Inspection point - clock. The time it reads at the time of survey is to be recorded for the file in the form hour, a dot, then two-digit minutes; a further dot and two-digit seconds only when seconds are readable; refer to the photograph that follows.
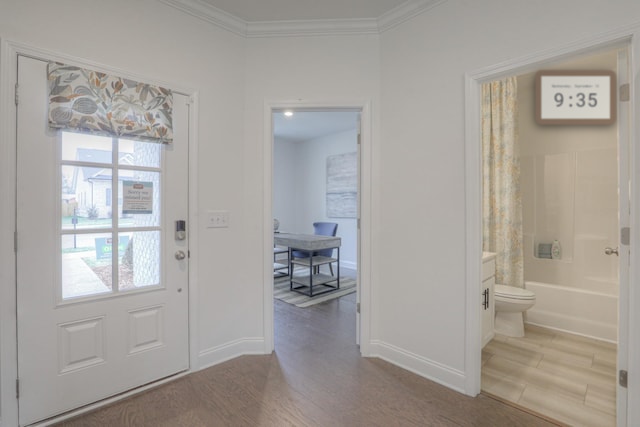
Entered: 9.35
